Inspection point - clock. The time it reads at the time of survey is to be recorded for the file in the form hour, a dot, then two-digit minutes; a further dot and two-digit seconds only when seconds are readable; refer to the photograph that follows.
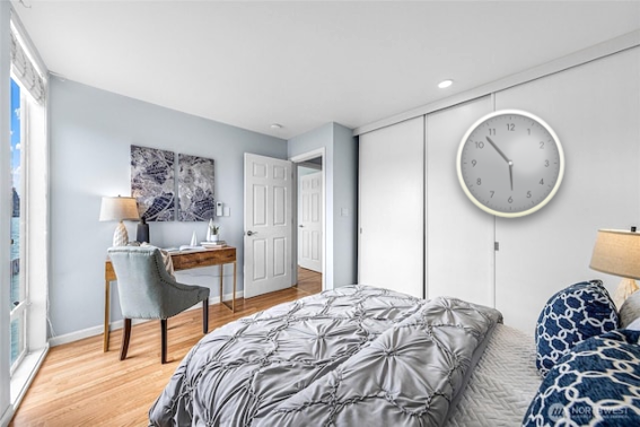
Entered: 5.53
